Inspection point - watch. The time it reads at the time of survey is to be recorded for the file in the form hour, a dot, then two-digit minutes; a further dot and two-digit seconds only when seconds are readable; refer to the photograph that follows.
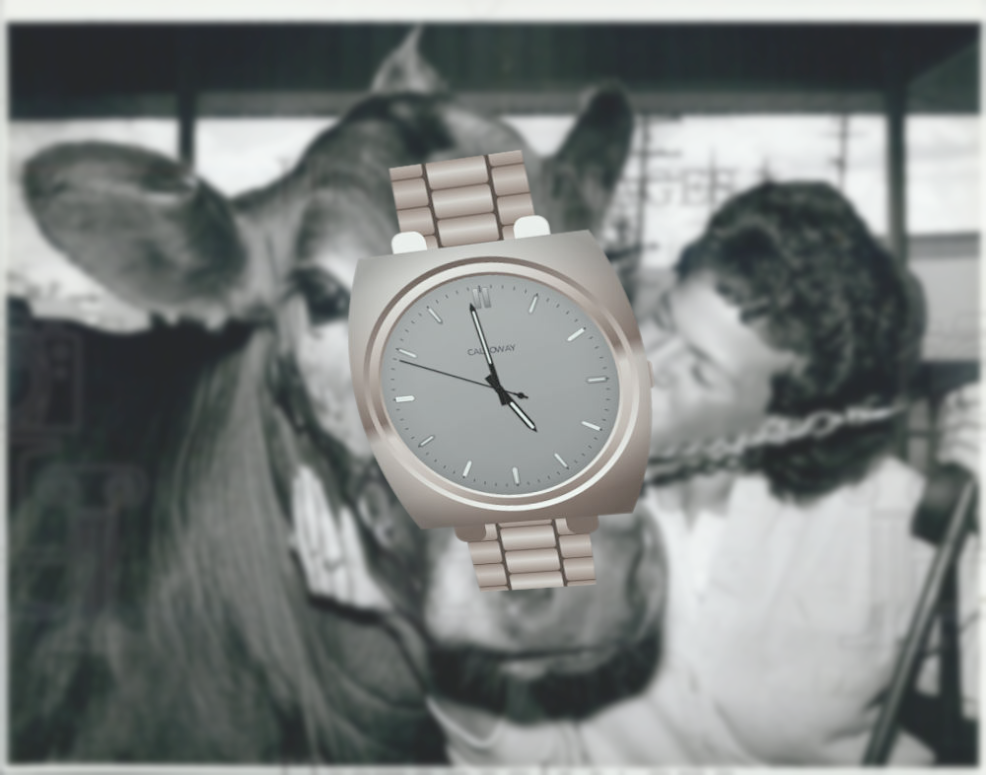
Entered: 4.58.49
